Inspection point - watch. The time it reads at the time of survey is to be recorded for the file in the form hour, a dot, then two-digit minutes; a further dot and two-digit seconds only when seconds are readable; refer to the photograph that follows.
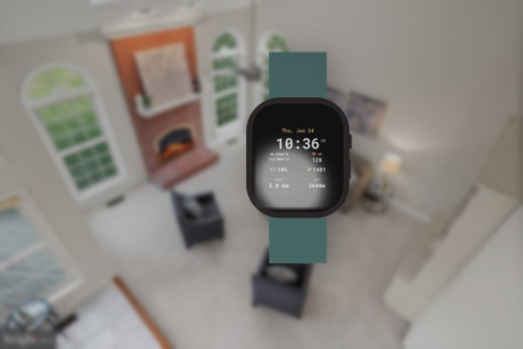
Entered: 10.36
